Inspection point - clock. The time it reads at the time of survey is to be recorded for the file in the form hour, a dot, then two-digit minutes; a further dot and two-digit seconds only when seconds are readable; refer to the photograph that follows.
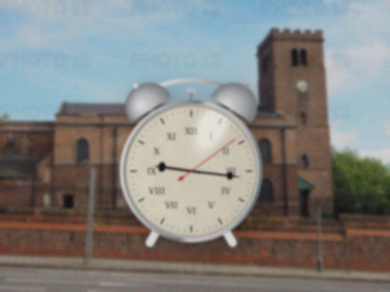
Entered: 9.16.09
